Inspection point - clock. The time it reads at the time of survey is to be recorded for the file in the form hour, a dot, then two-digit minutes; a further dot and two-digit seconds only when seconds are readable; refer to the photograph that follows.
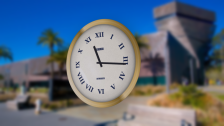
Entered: 11.16
